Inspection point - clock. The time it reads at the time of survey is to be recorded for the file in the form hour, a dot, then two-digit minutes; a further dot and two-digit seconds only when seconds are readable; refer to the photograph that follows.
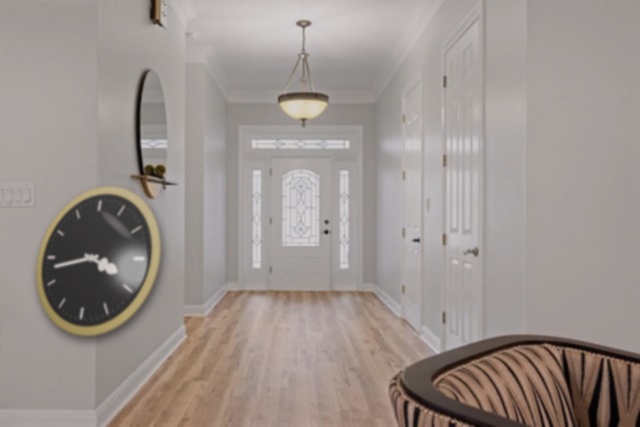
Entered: 3.43
